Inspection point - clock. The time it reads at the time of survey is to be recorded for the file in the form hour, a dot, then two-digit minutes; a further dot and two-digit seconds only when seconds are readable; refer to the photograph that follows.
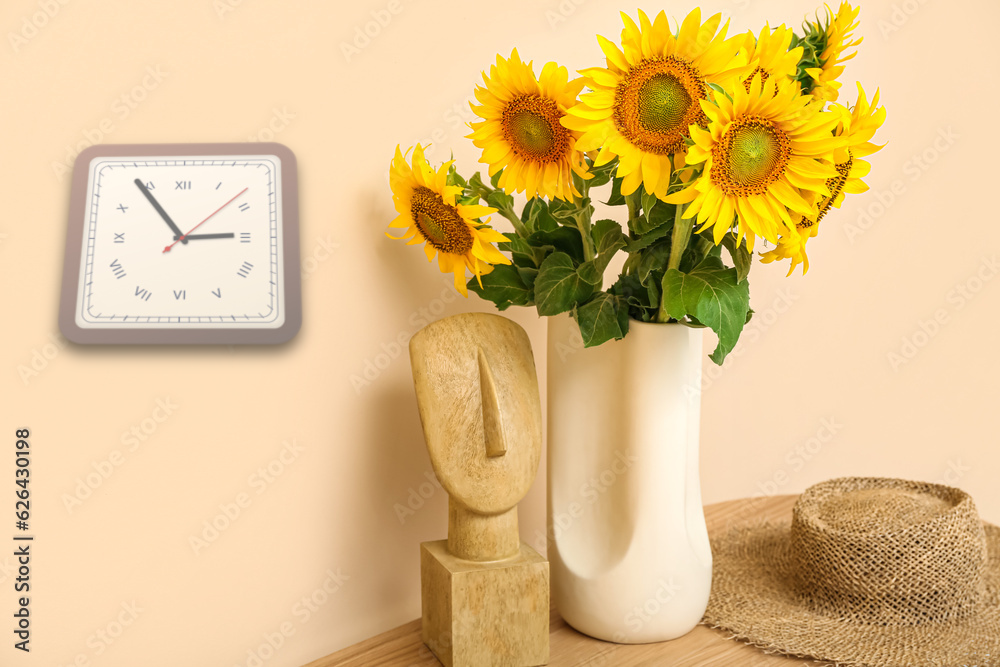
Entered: 2.54.08
